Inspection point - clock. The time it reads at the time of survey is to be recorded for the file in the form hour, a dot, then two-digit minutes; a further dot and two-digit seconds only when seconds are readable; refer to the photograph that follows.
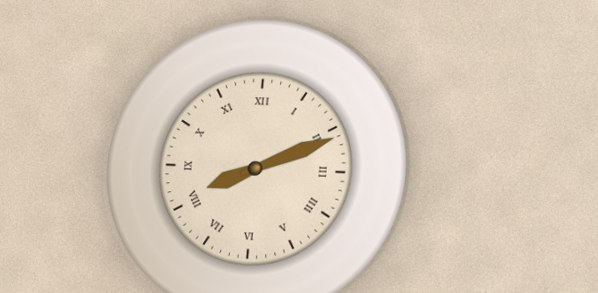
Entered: 8.11
